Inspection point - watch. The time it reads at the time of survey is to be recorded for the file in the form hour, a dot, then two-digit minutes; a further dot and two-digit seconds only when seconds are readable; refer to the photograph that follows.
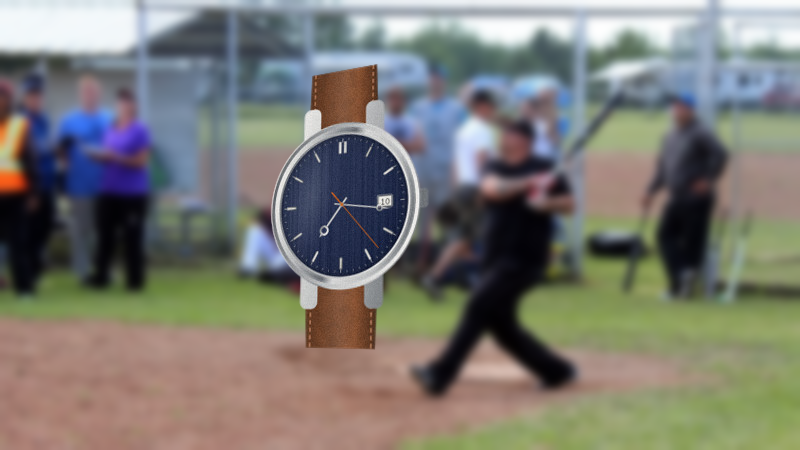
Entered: 7.16.23
